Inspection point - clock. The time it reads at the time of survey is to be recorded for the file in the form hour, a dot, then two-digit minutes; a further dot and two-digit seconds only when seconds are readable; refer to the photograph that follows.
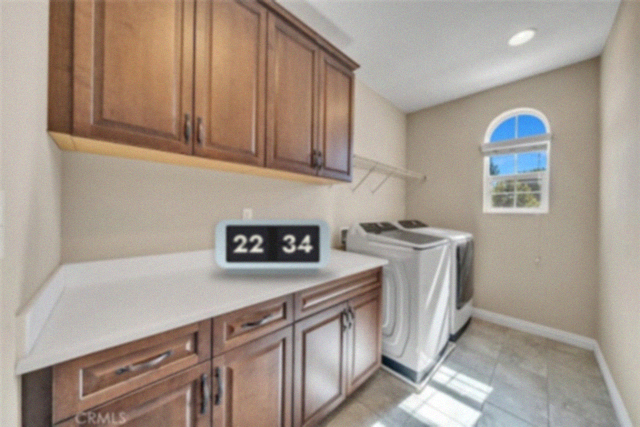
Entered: 22.34
